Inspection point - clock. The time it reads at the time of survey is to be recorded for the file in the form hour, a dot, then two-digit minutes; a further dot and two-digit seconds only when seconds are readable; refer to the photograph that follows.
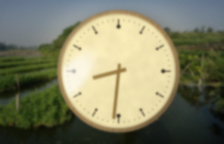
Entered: 8.31
